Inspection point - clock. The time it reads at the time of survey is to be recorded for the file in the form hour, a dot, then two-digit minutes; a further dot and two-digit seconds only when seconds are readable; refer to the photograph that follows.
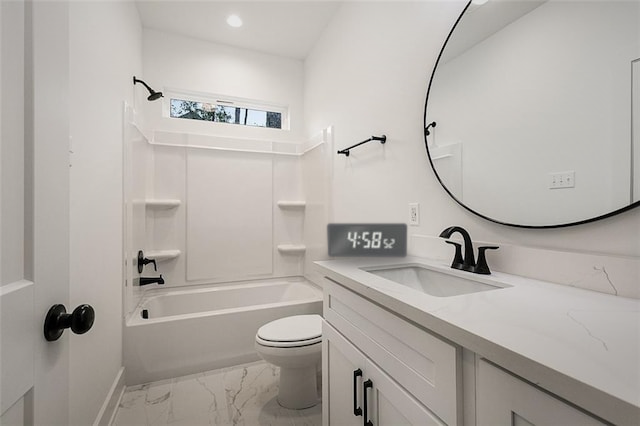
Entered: 4.58
